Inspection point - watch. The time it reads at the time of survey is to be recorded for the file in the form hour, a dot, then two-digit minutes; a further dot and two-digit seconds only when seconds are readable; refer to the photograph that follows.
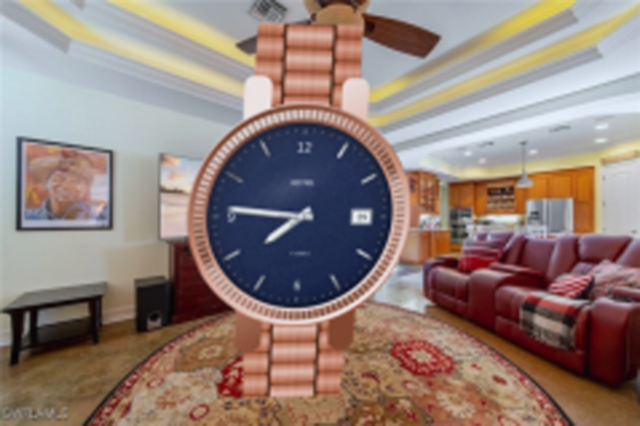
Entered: 7.46
